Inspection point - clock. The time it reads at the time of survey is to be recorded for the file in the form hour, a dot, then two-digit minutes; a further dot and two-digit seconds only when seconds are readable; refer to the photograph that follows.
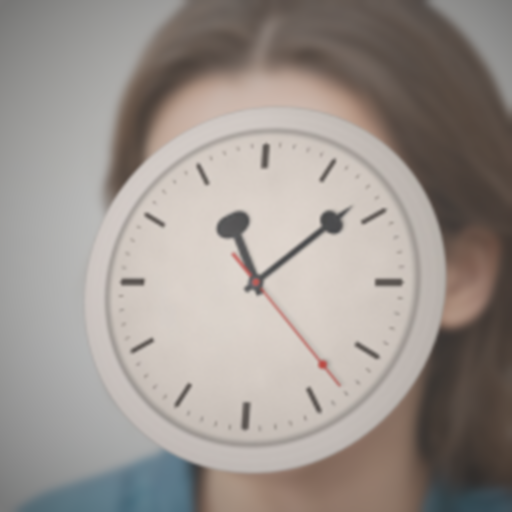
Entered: 11.08.23
